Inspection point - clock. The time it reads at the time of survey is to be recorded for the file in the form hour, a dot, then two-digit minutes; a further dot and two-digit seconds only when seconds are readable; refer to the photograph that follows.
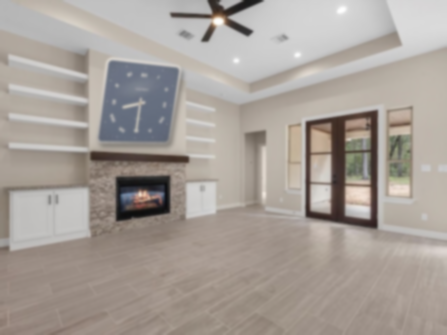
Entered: 8.30
